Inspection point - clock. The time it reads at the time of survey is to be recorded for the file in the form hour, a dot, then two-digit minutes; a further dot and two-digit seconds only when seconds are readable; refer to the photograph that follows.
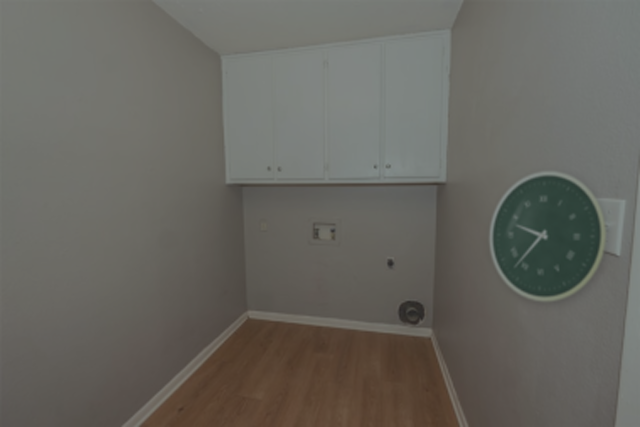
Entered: 9.37
